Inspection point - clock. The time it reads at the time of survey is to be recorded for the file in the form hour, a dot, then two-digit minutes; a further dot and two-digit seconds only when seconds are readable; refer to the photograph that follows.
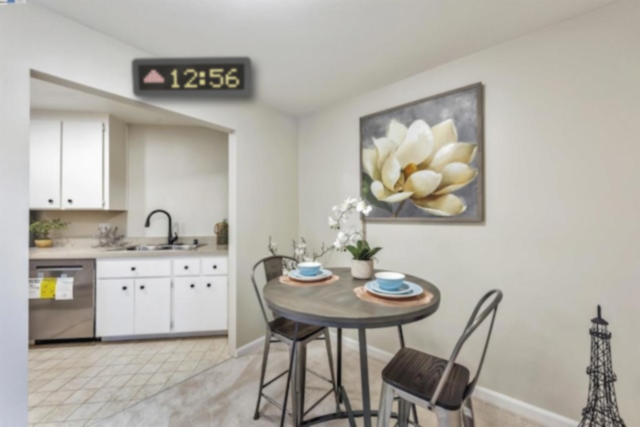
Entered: 12.56
